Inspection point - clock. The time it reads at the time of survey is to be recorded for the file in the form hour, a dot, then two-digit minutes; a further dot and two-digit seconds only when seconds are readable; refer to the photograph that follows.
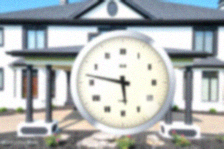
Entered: 5.47
